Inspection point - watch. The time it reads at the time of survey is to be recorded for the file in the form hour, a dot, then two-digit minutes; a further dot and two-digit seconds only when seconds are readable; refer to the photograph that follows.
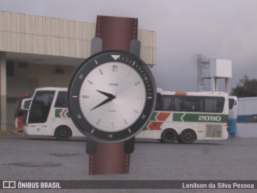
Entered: 9.40
